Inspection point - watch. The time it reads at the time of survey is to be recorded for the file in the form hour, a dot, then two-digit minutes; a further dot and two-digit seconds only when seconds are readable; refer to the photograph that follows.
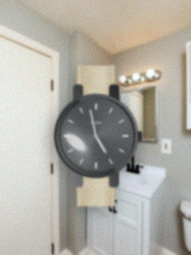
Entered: 4.58
